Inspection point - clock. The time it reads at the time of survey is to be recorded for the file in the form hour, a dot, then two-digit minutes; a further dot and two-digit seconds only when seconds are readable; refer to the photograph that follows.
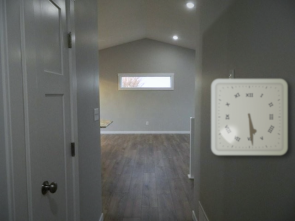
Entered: 5.29
